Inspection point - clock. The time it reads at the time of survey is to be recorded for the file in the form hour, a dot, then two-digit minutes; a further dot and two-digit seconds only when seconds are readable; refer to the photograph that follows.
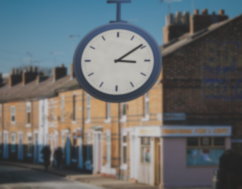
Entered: 3.09
